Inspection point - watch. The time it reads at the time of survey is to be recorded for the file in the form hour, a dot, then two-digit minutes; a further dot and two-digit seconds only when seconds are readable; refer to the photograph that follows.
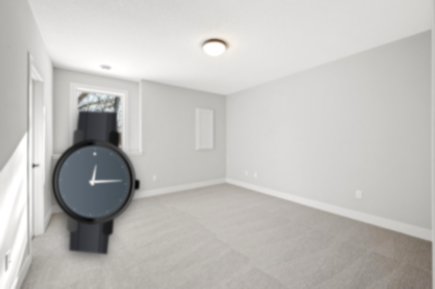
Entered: 12.14
